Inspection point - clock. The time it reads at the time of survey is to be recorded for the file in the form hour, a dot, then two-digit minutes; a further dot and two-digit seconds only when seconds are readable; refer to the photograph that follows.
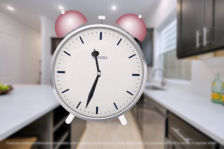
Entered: 11.33
